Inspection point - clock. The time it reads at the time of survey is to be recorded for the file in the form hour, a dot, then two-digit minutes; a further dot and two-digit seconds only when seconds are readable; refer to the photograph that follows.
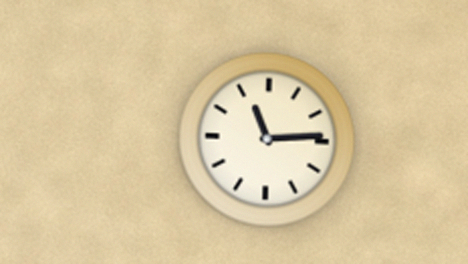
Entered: 11.14
